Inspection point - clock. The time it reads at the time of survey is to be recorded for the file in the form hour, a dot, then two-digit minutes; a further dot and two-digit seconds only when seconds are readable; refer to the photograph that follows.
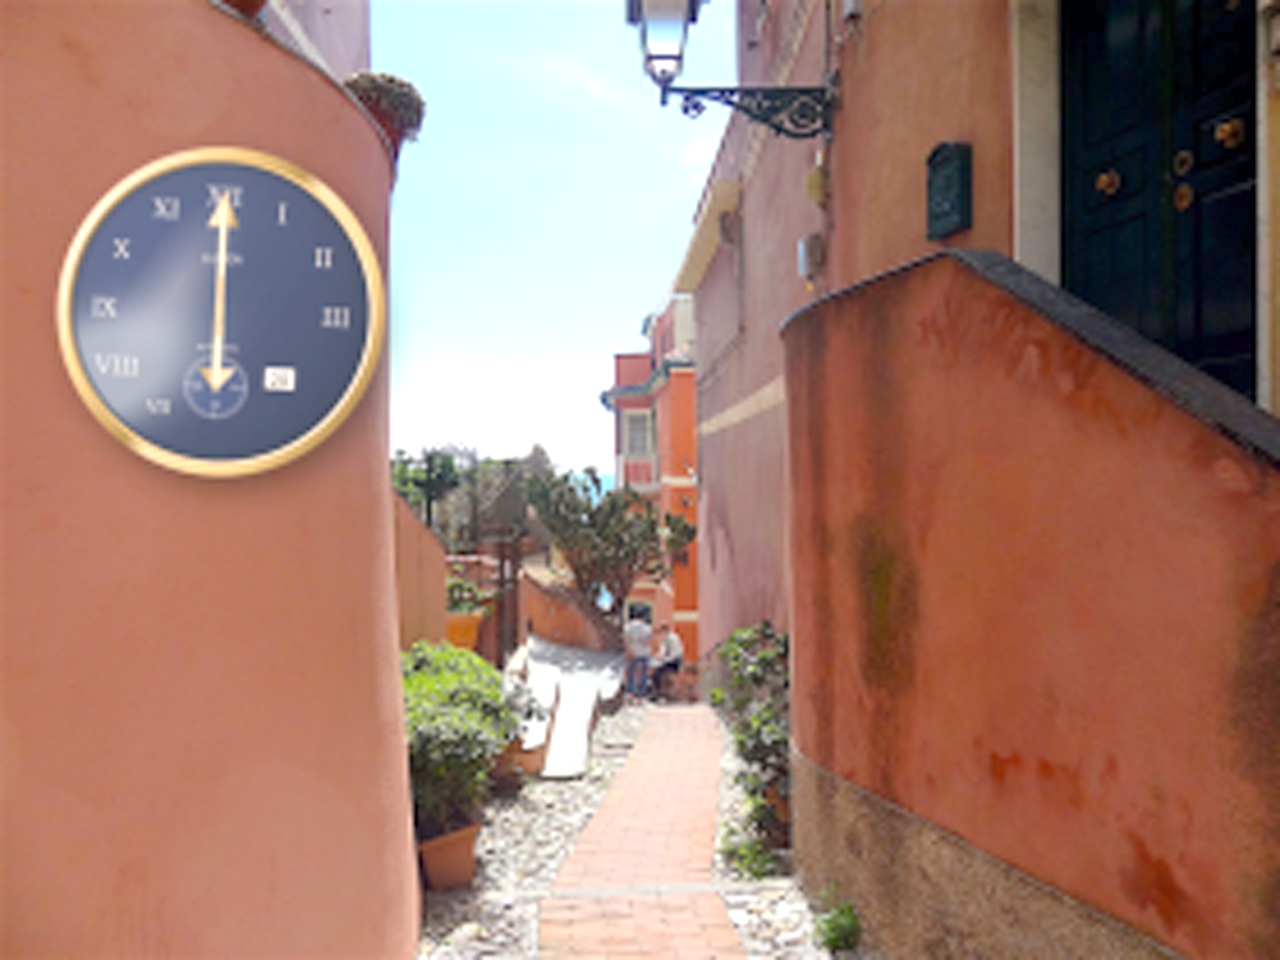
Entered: 6.00
